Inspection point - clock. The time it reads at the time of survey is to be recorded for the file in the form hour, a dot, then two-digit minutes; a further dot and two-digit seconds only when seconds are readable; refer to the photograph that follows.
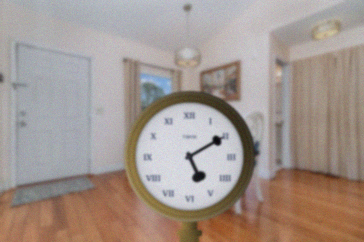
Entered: 5.10
